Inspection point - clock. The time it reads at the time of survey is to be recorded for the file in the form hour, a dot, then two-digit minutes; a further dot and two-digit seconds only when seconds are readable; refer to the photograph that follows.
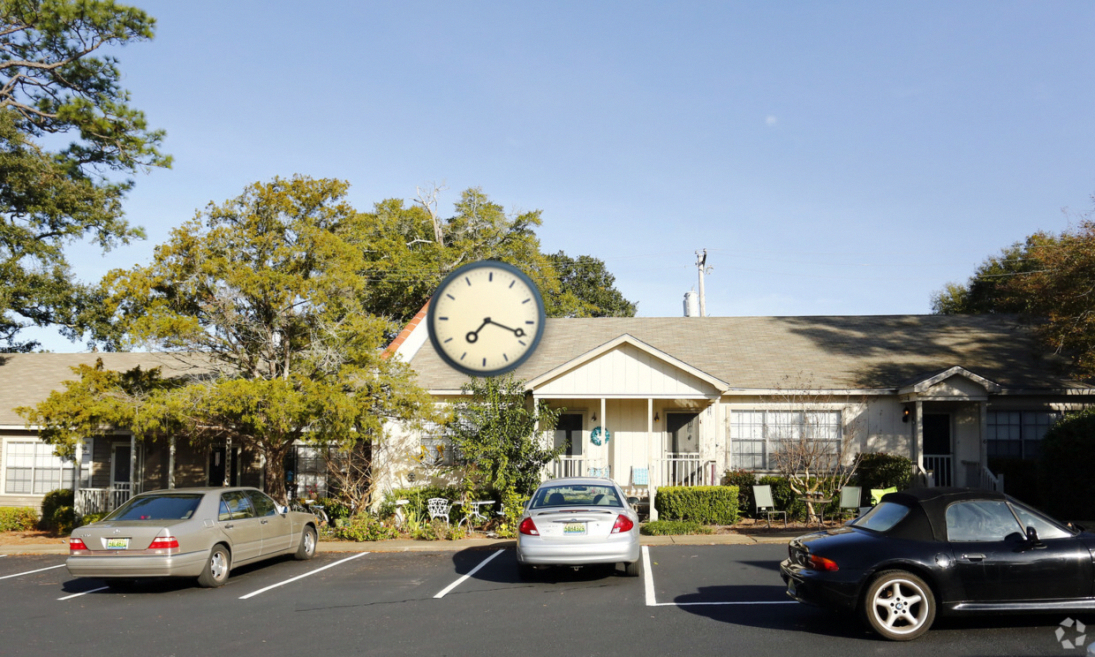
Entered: 7.18
